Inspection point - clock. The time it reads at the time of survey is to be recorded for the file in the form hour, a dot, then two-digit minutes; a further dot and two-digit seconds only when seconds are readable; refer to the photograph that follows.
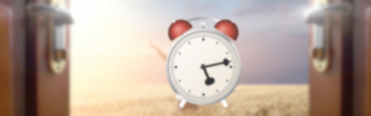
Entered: 5.13
